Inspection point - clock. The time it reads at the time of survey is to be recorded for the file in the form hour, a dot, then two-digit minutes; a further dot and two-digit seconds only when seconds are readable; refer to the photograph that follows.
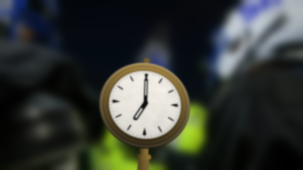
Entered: 7.00
